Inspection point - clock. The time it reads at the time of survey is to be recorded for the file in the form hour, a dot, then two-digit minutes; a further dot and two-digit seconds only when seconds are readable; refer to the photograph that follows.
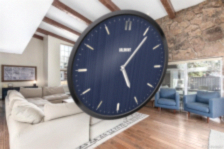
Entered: 5.06
